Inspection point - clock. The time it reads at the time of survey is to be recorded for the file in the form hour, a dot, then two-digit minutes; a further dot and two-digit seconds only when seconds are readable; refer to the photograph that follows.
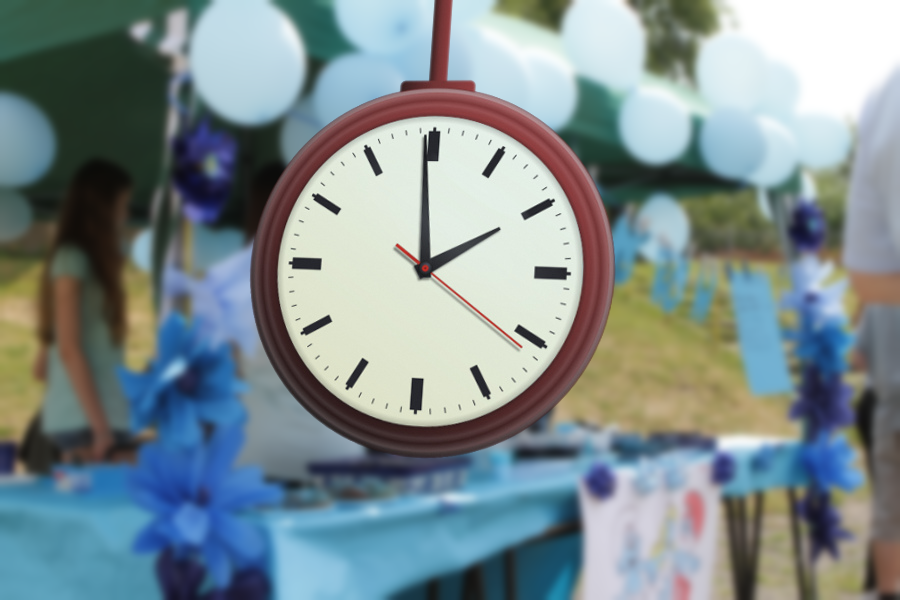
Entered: 1.59.21
